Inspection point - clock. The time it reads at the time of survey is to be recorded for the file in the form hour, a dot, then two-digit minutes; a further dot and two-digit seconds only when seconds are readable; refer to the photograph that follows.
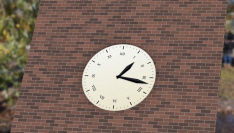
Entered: 1.17
